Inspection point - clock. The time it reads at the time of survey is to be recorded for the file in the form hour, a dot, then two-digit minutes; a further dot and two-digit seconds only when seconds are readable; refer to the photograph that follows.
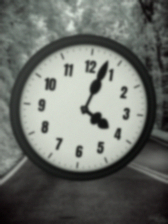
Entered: 4.03
